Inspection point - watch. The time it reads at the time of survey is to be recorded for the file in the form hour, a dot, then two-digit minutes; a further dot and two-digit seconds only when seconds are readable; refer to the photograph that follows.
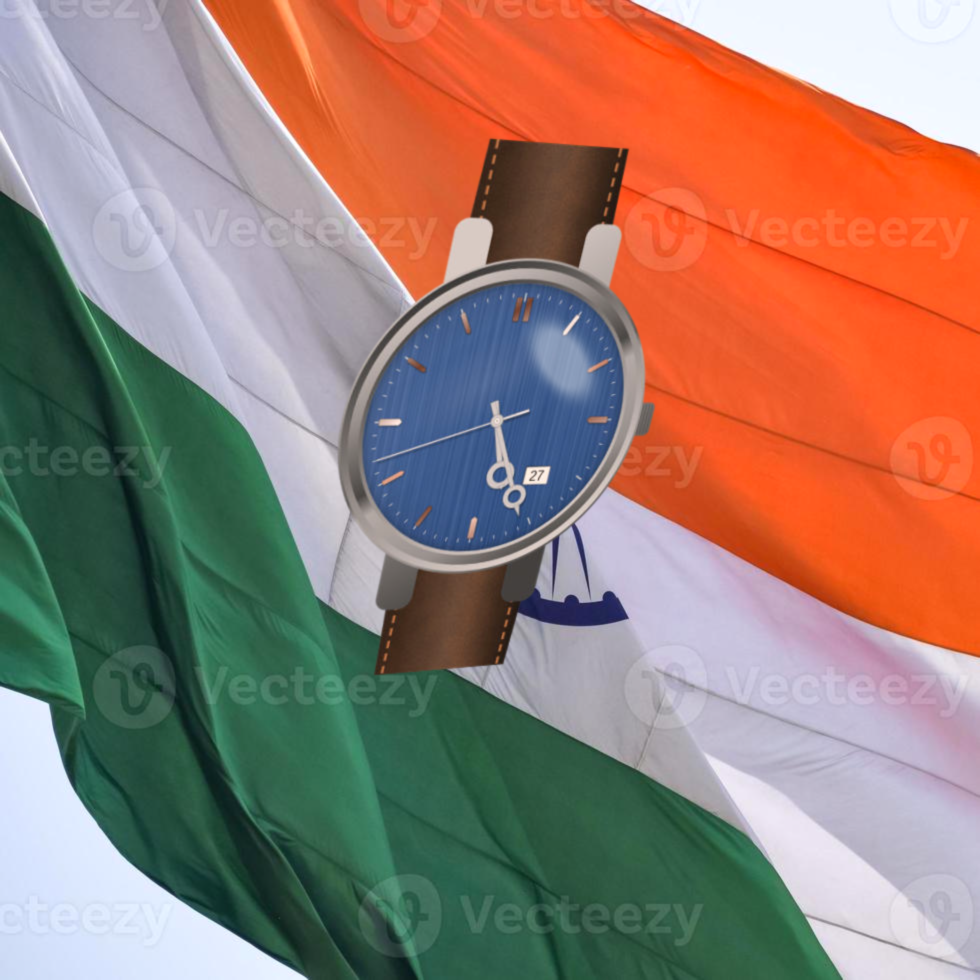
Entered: 5.25.42
